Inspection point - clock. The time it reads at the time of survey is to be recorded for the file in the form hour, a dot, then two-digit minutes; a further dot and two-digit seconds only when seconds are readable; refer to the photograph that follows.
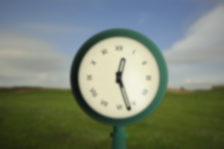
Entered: 12.27
